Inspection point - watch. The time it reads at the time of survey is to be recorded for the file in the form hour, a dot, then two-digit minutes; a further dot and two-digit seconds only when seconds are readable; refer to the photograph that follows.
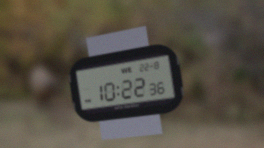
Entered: 10.22.36
